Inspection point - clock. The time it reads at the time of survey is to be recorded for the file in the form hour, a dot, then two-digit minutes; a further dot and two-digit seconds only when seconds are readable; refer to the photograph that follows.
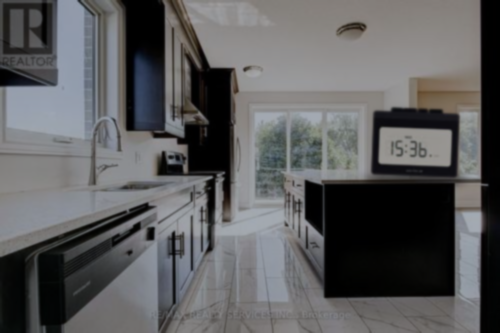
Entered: 15.36
